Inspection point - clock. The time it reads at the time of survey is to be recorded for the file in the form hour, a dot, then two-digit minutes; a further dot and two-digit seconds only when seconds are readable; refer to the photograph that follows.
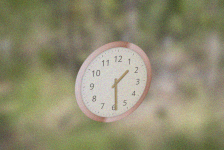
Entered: 1.29
